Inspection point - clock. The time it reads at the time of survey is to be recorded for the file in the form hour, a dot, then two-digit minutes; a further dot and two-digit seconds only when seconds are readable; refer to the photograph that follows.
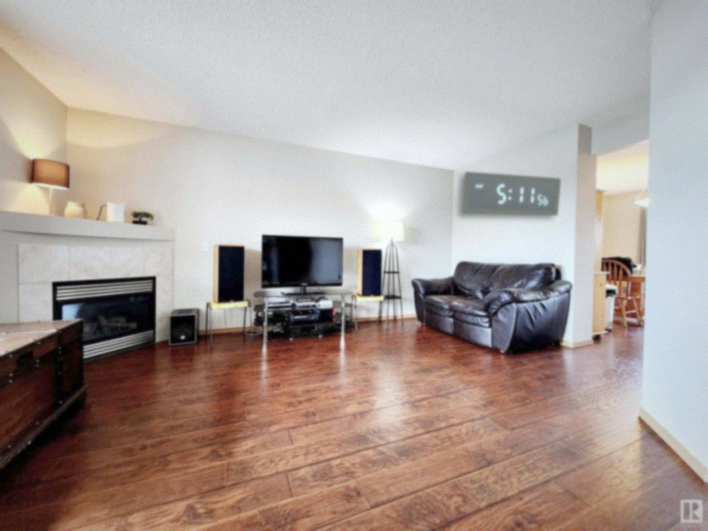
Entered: 5.11
